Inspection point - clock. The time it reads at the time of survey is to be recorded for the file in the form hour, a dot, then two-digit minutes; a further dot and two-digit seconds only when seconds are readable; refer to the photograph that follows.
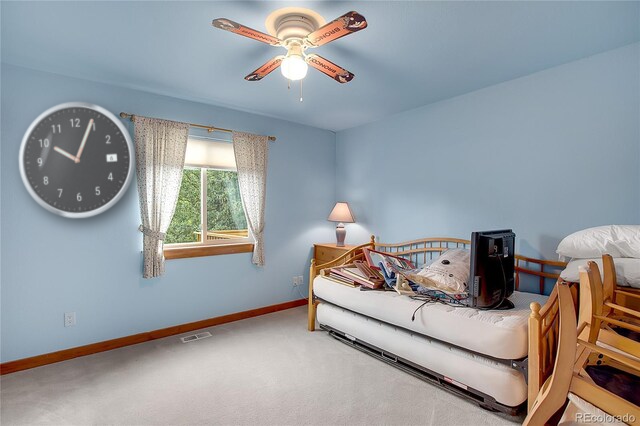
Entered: 10.04
